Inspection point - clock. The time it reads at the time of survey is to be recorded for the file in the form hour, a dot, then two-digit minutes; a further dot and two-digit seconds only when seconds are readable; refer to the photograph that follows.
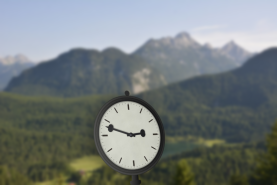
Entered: 2.48
